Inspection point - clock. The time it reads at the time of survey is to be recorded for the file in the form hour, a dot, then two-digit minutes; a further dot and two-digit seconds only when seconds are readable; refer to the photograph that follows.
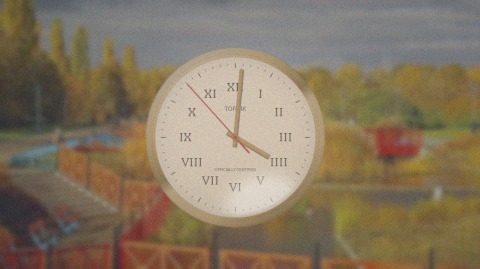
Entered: 4.00.53
